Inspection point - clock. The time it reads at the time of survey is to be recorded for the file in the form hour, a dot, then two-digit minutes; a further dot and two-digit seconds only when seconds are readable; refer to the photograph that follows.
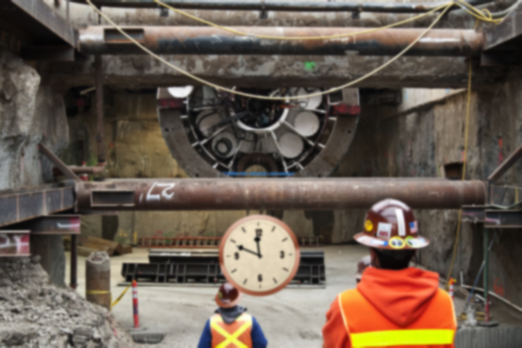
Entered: 11.49
